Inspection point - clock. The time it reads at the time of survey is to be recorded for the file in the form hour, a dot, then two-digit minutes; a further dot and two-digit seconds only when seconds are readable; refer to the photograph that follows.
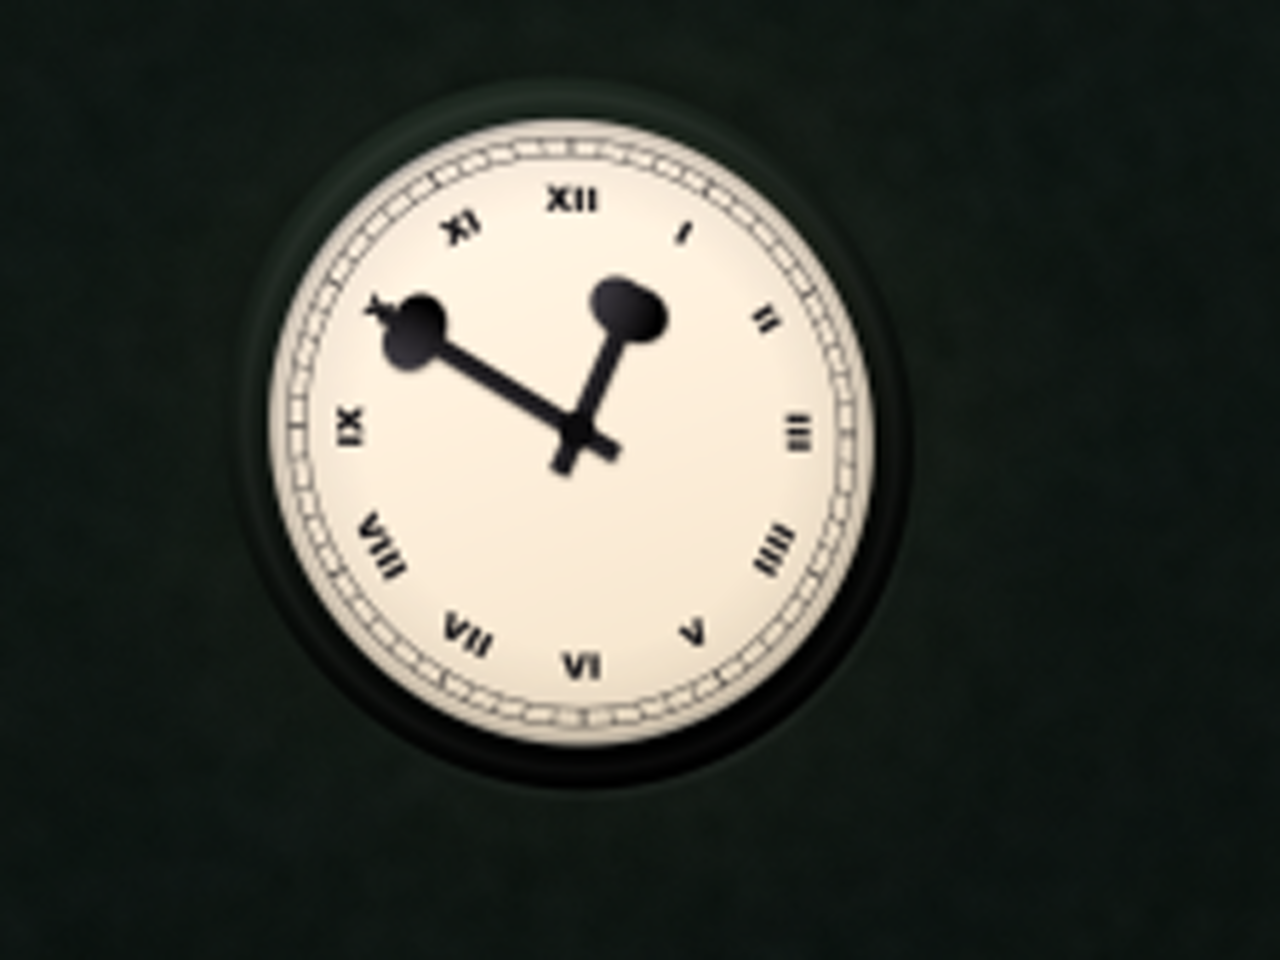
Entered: 12.50
